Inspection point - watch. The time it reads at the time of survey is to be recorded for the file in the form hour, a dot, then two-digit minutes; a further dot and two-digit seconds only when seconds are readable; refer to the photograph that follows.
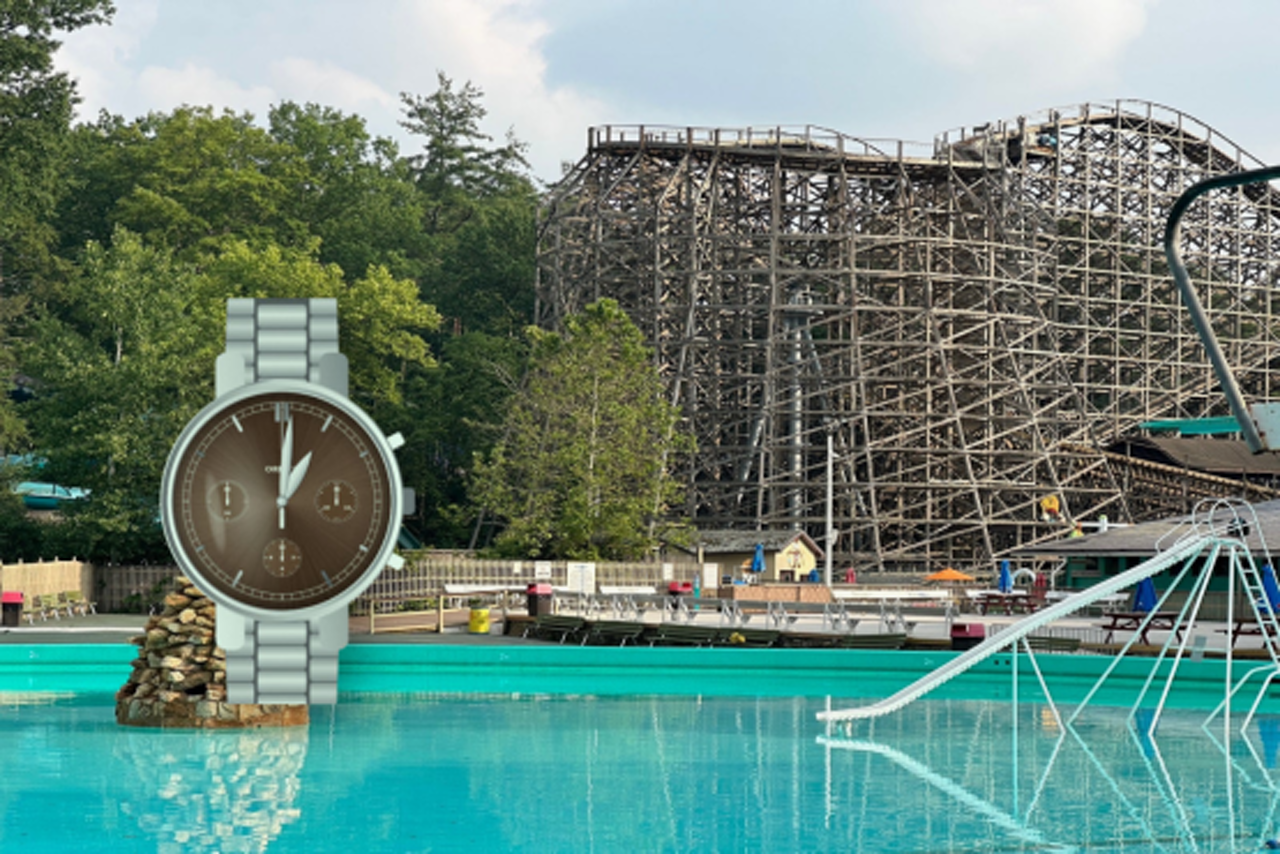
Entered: 1.01
